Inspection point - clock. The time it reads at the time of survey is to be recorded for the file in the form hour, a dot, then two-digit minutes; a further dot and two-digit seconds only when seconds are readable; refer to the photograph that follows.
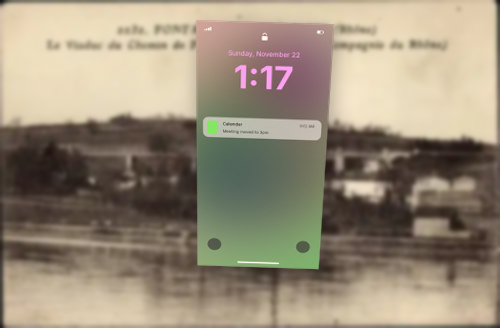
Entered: 1.17
